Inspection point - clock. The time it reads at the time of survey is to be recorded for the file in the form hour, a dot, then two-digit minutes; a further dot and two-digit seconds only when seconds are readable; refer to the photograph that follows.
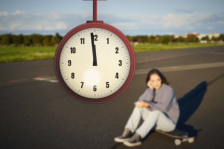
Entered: 11.59
